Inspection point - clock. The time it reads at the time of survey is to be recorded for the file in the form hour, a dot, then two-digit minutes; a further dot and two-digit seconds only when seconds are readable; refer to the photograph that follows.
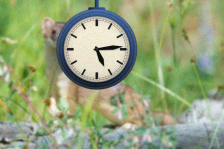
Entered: 5.14
